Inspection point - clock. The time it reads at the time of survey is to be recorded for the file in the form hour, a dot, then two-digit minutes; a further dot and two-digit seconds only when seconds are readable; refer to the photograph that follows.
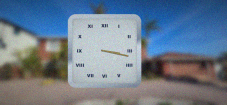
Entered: 3.17
